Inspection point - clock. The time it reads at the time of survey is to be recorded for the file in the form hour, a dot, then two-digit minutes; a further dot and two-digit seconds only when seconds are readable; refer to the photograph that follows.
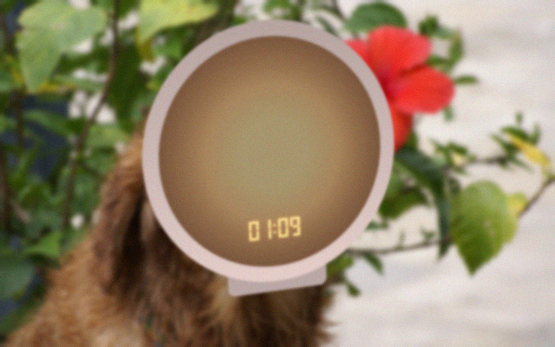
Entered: 1.09
